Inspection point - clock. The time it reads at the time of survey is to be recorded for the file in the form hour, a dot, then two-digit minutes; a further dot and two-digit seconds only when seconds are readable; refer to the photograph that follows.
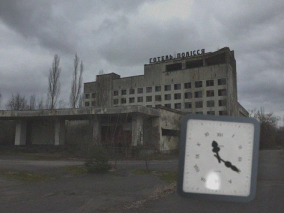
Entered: 11.20
